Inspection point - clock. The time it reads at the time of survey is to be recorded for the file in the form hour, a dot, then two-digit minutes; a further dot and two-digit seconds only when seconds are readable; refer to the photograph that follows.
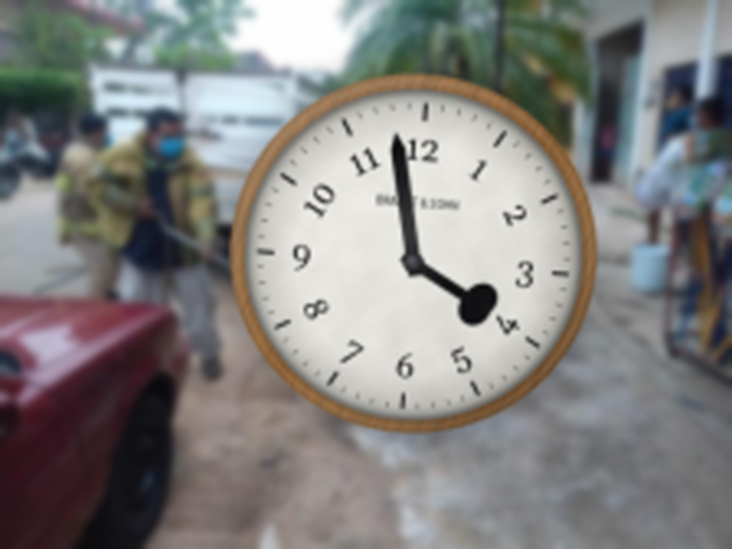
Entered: 3.58
